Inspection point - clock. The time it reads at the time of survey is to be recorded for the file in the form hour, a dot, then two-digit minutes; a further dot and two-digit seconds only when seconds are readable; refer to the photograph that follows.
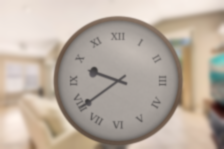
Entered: 9.39
